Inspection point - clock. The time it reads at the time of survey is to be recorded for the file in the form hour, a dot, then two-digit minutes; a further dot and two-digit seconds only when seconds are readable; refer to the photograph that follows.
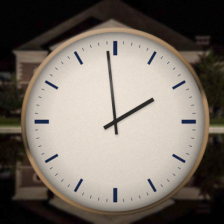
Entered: 1.59
